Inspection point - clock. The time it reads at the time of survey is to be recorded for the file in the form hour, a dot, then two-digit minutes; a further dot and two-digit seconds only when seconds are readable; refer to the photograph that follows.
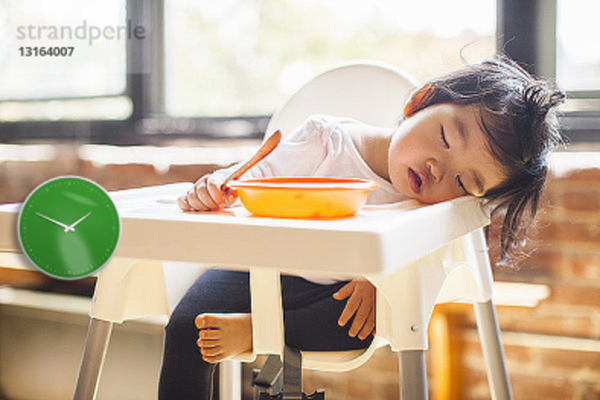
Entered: 1.49
